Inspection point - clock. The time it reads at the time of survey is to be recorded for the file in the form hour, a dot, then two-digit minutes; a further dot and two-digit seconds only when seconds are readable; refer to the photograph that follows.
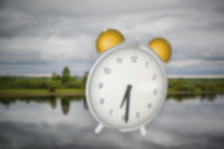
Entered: 6.29
